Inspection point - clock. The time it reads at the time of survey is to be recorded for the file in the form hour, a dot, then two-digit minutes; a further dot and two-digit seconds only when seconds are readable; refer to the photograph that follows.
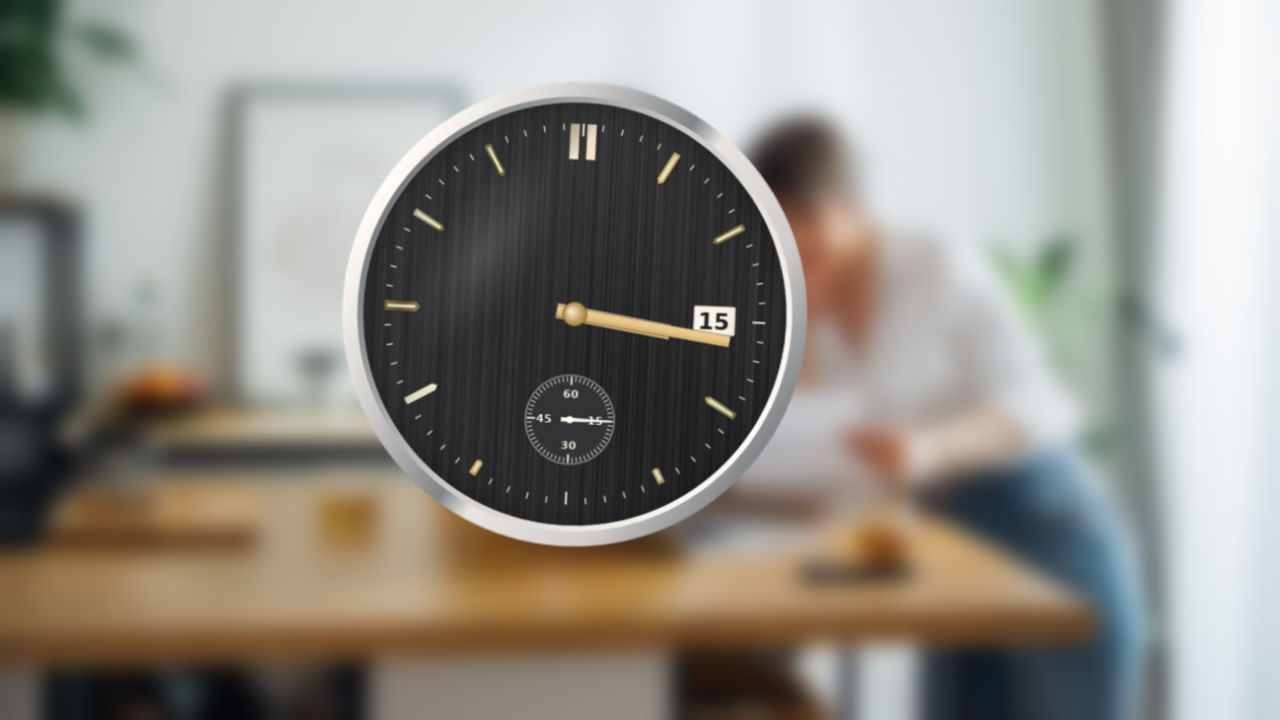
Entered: 3.16.15
